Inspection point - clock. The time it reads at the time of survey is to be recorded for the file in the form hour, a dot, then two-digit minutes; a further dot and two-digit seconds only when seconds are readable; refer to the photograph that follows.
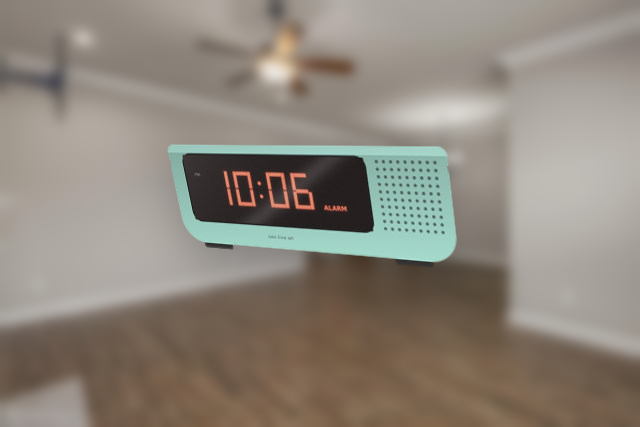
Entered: 10.06
